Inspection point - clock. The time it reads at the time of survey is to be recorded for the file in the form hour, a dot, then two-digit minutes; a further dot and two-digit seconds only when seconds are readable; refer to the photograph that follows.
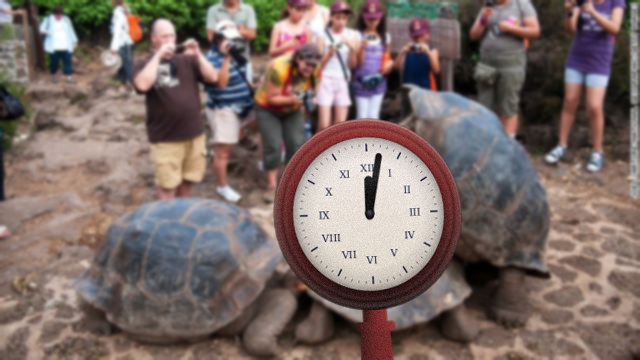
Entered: 12.02
